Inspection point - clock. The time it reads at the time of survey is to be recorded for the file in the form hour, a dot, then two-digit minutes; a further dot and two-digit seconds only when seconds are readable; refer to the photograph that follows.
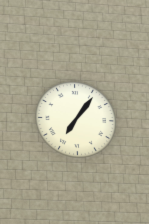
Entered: 7.06
